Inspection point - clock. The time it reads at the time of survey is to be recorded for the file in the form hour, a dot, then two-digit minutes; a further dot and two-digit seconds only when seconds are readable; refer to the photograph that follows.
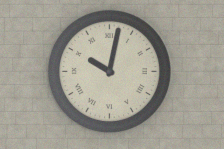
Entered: 10.02
